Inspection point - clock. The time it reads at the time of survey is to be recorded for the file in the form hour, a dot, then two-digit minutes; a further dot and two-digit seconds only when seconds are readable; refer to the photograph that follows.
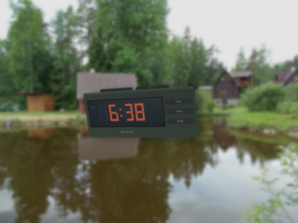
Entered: 6.38
